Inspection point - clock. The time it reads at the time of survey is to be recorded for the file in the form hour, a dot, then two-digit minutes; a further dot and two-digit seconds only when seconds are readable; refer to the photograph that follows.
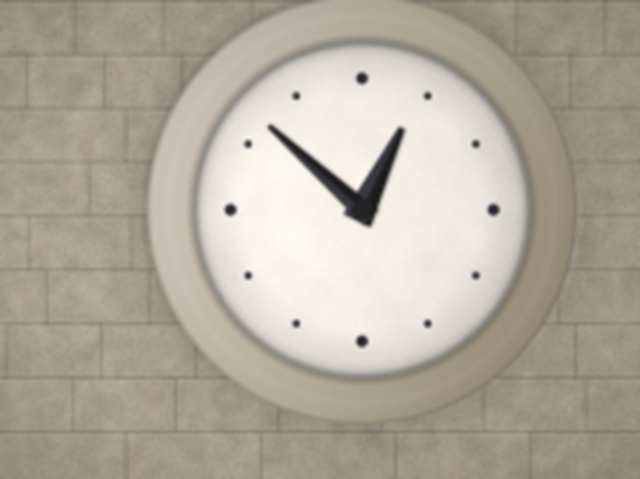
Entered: 12.52
